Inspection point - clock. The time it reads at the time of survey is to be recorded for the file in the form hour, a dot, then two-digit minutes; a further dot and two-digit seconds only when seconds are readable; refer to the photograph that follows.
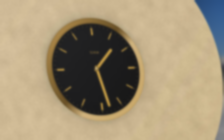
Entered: 1.28
